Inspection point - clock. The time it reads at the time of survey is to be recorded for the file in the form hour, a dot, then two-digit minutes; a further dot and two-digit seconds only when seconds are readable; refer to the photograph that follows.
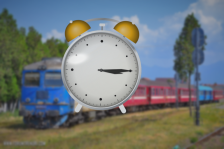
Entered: 3.15
